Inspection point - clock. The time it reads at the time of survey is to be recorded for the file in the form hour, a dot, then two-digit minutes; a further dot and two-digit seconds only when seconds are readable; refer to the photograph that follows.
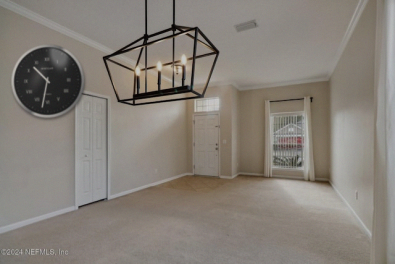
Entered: 10.32
